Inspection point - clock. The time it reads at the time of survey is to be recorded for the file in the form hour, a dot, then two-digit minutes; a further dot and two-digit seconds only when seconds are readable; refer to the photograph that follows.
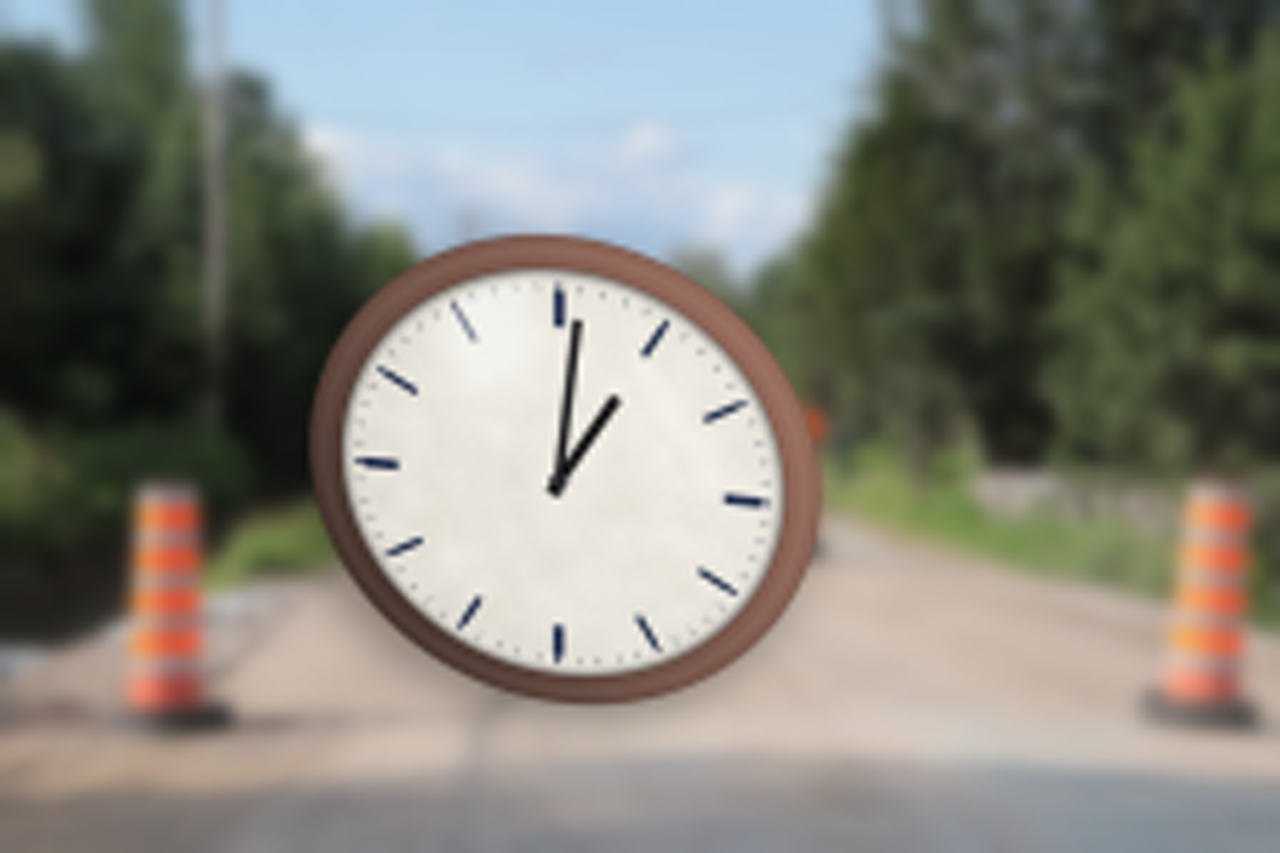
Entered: 1.01
